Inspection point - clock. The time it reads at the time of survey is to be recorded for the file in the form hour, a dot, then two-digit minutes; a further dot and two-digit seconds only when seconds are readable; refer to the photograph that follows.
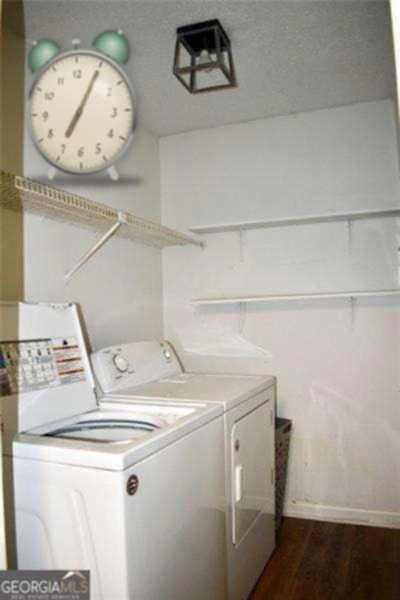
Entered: 7.05
